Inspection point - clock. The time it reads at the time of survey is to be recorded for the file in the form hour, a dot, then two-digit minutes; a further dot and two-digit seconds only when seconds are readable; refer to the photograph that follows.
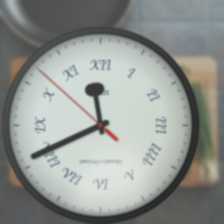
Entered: 11.40.52
